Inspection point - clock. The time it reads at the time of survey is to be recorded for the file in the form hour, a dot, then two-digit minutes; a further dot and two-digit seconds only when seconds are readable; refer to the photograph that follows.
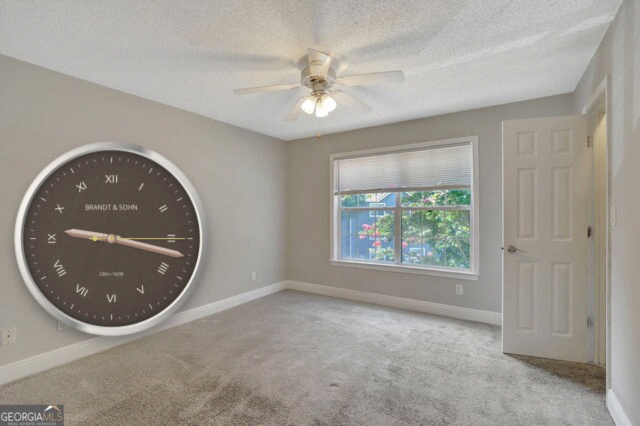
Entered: 9.17.15
